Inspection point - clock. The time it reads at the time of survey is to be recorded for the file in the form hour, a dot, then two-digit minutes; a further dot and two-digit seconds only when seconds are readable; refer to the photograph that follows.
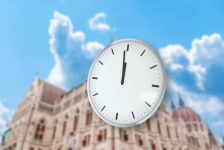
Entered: 11.59
